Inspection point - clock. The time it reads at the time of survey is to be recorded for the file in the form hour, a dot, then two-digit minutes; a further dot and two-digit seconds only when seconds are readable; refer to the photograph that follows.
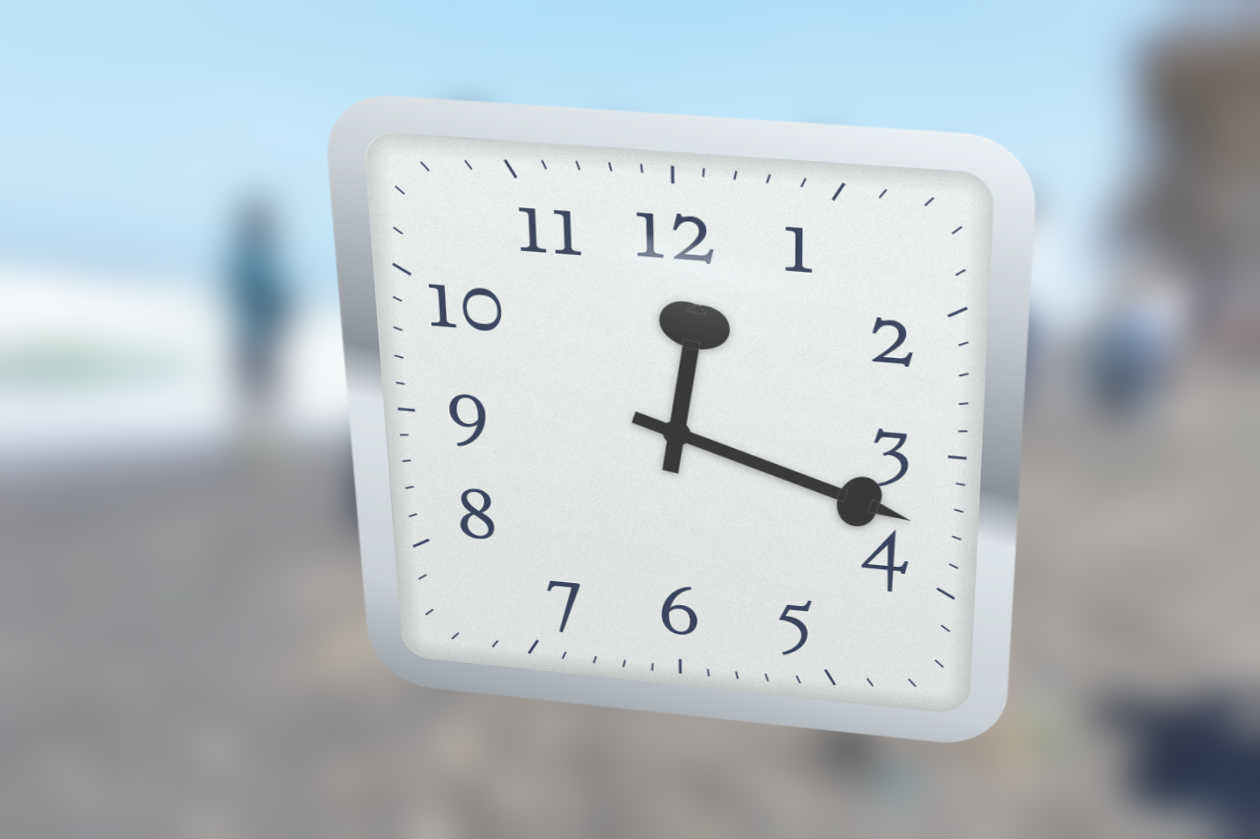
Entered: 12.18
